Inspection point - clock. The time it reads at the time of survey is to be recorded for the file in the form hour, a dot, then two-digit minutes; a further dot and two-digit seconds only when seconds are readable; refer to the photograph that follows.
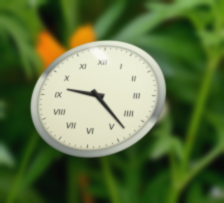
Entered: 9.23
